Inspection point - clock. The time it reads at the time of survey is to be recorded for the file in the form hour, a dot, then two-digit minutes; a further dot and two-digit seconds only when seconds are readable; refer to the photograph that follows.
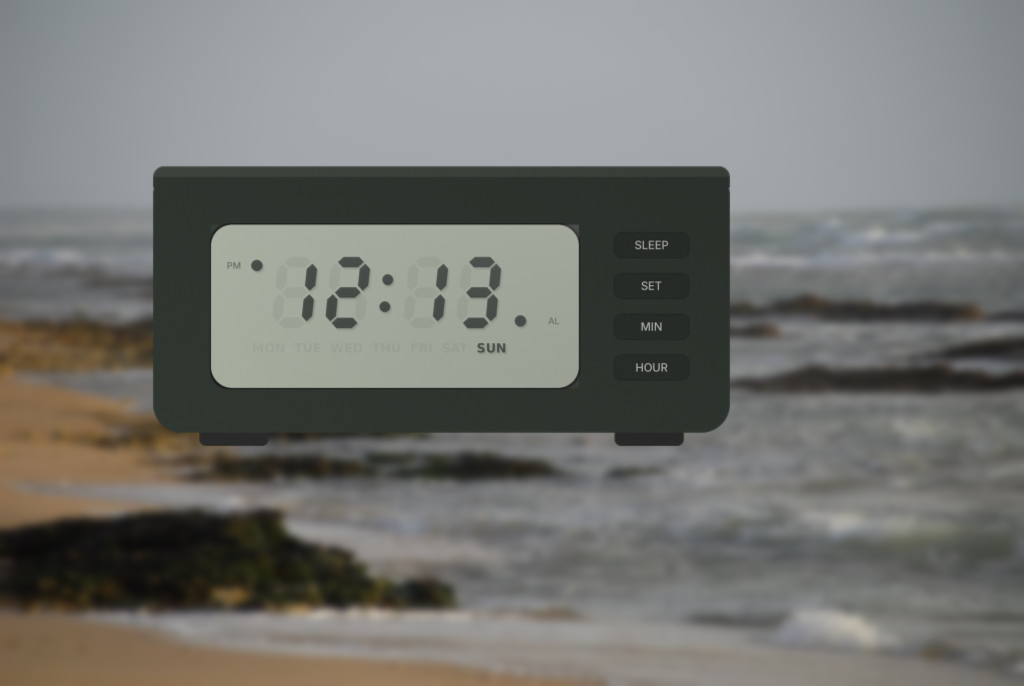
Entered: 12.13
